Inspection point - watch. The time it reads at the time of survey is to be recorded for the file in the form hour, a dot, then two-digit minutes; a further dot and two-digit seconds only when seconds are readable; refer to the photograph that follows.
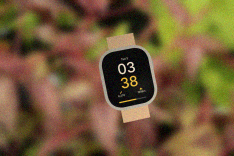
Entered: 3.38
